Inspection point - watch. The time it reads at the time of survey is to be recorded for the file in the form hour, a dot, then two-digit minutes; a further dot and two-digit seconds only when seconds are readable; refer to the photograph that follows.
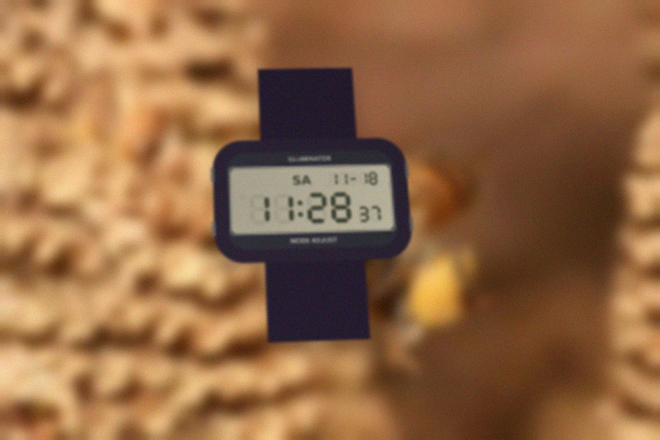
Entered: 11.28.37
